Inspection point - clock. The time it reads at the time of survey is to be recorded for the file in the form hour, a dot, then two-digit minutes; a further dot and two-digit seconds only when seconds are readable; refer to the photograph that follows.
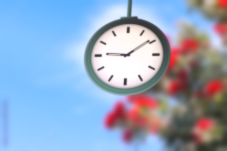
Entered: 9.09
